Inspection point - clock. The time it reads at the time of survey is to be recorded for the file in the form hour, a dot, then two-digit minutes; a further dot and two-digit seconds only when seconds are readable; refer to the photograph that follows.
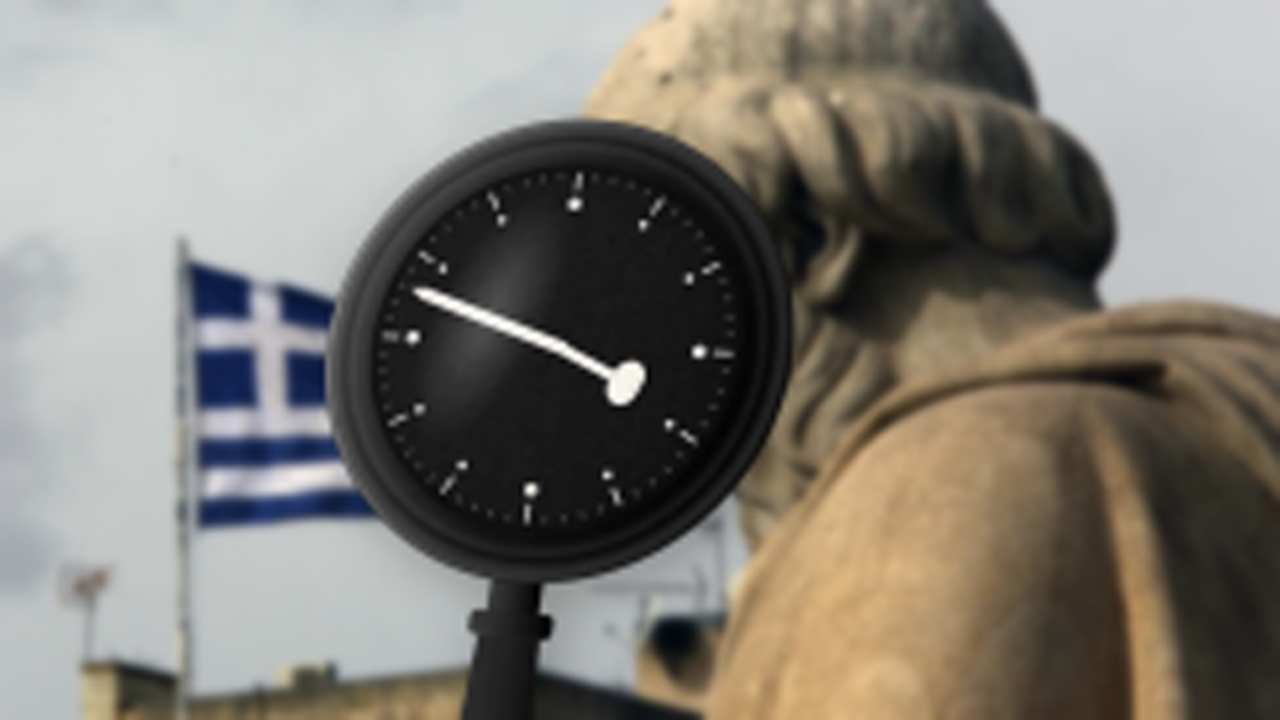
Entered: 3.48
